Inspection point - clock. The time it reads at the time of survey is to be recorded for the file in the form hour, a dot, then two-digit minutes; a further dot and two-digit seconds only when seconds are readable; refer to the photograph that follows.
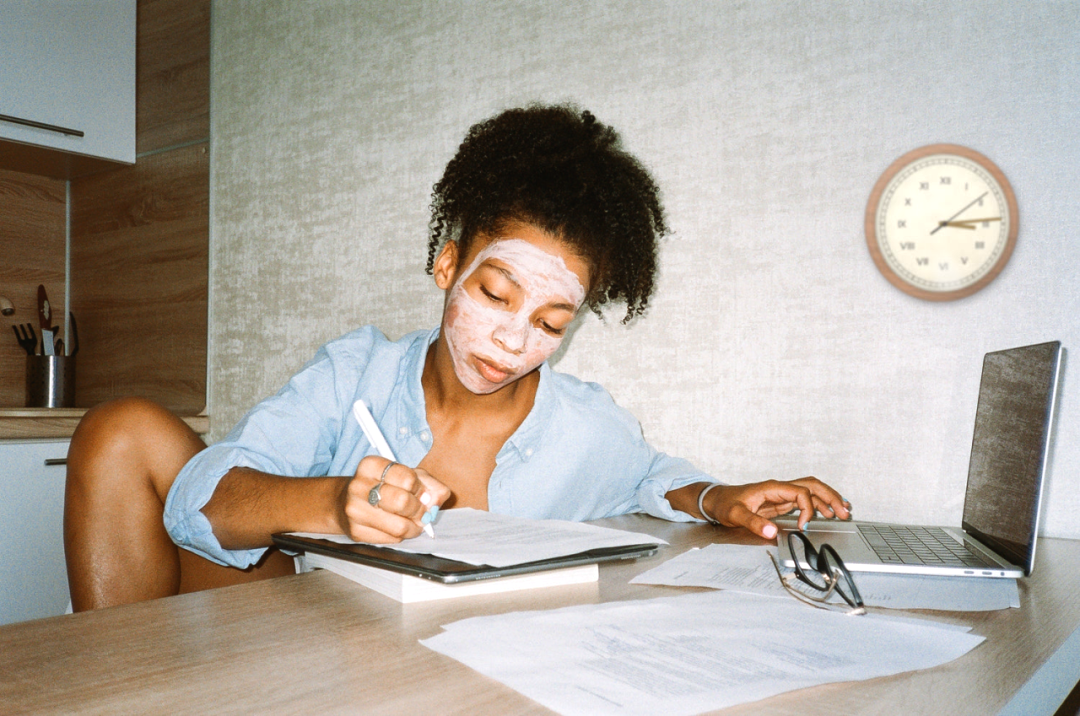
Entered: 3.14.09
